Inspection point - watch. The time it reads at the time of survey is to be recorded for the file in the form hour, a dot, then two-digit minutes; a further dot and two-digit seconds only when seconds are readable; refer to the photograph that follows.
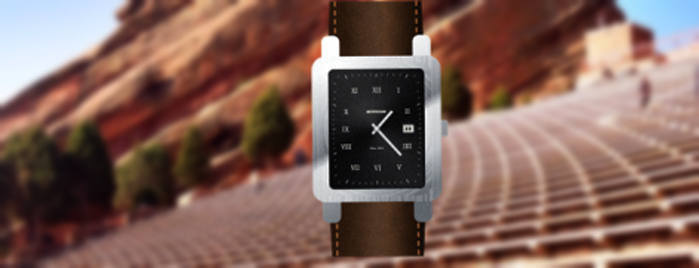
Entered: 1.23
